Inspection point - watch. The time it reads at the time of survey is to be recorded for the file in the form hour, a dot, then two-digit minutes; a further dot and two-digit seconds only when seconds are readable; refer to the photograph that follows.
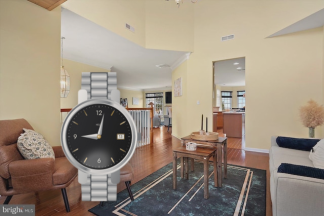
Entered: 9.02
